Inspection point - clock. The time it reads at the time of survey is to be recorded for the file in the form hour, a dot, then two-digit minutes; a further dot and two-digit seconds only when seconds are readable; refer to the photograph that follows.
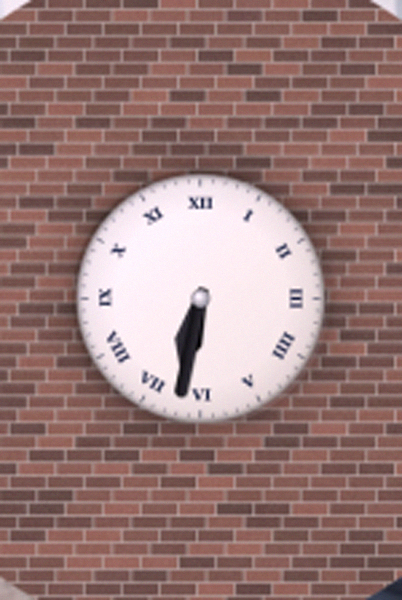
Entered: 6.32
